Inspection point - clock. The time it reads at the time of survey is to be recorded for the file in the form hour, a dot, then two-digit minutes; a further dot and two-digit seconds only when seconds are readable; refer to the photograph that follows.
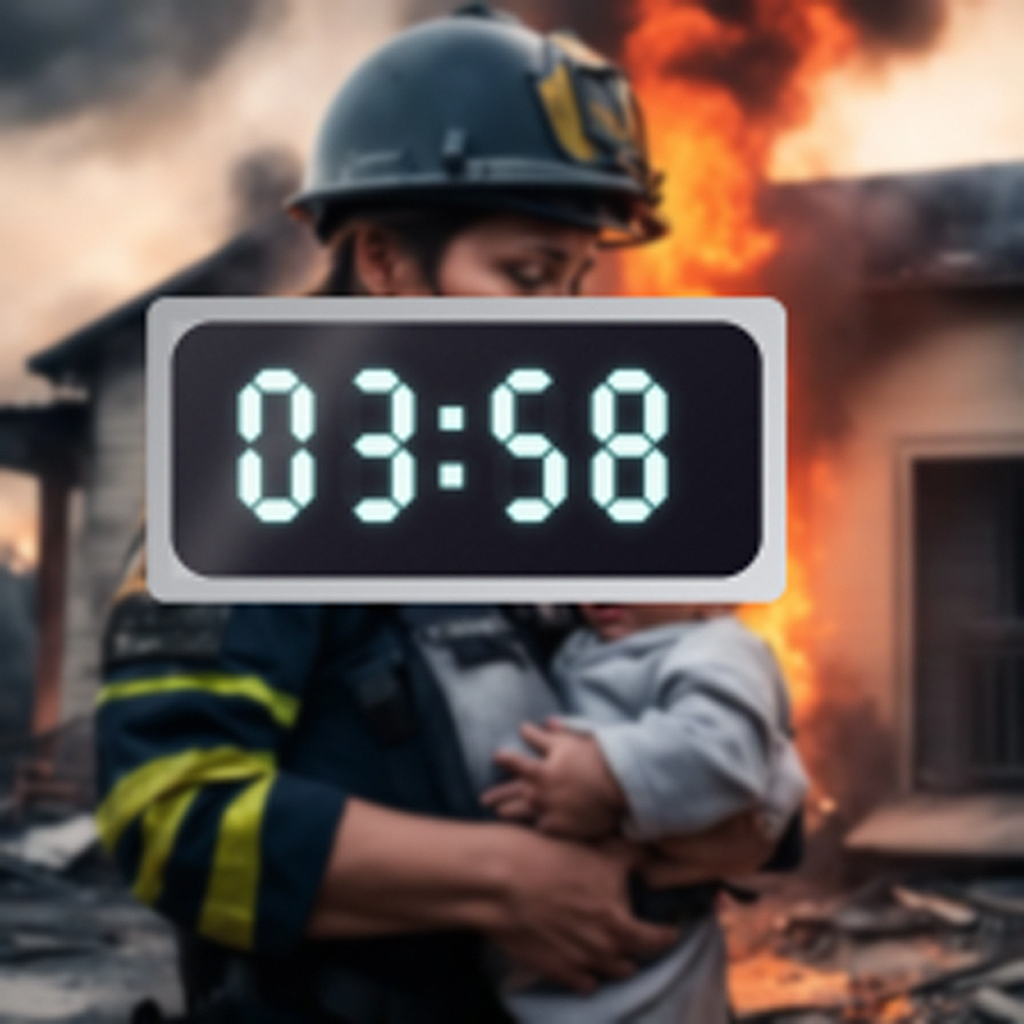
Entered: 3.58
